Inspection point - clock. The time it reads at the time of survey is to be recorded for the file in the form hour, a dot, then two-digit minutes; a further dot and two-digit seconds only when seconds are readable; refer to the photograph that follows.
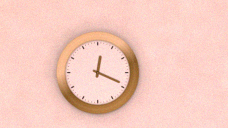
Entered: 12.19
